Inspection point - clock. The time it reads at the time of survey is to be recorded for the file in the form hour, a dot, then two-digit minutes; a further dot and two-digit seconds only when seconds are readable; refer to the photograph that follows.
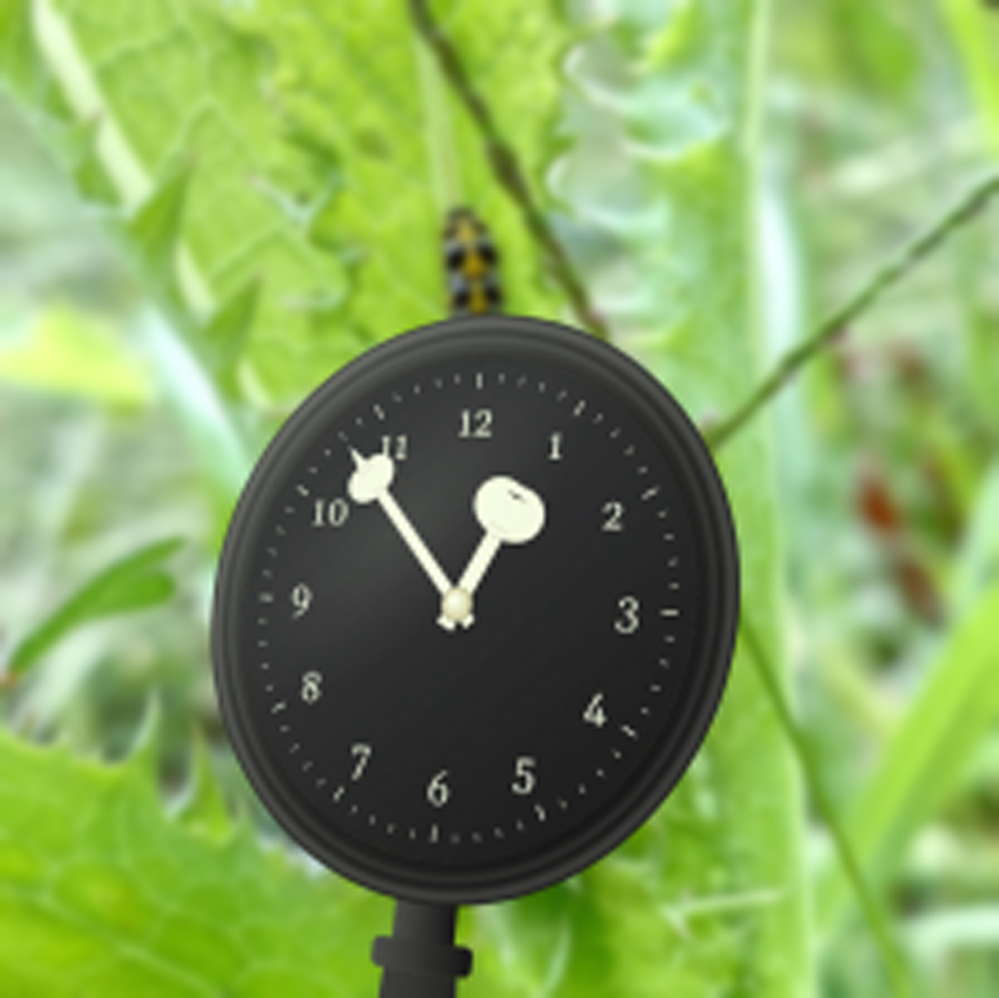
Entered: 12.53
